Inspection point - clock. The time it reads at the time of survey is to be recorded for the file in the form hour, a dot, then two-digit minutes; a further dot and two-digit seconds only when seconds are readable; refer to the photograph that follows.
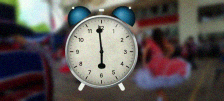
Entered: 5.59
